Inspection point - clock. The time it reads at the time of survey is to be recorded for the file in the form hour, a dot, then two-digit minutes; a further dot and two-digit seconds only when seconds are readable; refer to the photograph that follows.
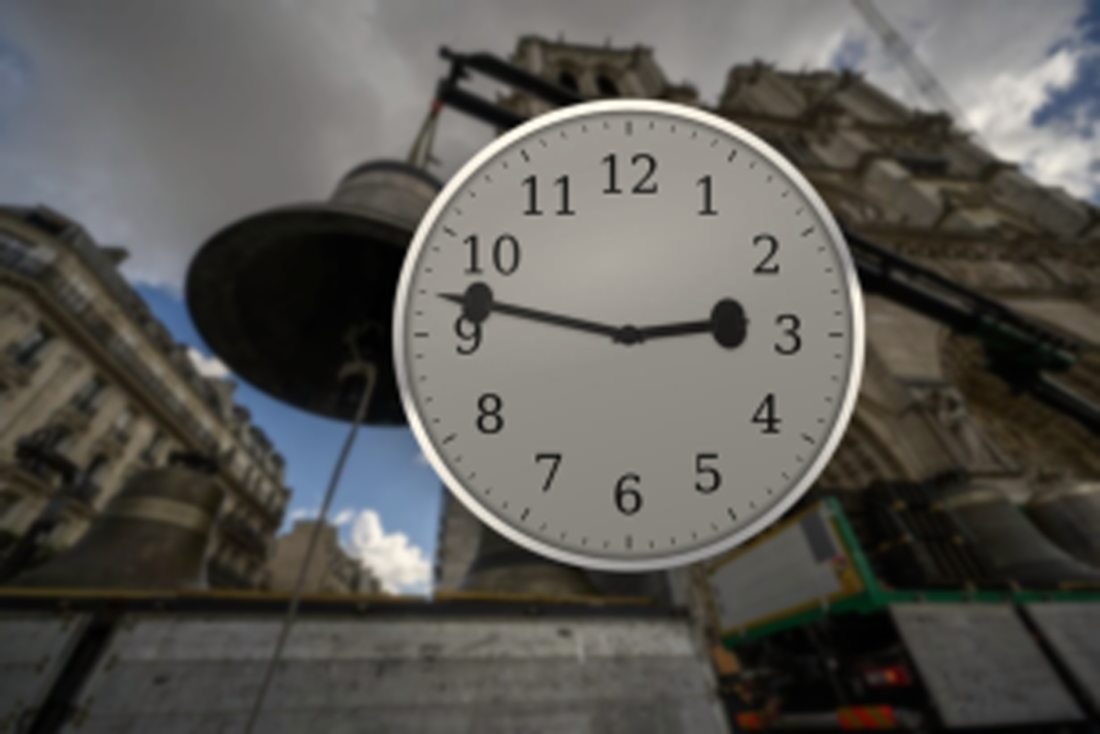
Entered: 2.47
